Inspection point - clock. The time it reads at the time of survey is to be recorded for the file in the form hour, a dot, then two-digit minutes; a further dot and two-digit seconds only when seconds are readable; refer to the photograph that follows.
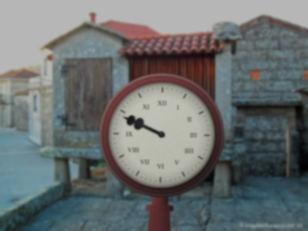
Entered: 9.49
